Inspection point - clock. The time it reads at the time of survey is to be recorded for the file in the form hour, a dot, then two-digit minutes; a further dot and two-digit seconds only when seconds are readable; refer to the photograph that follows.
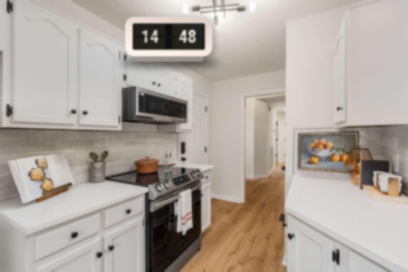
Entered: 14.48
